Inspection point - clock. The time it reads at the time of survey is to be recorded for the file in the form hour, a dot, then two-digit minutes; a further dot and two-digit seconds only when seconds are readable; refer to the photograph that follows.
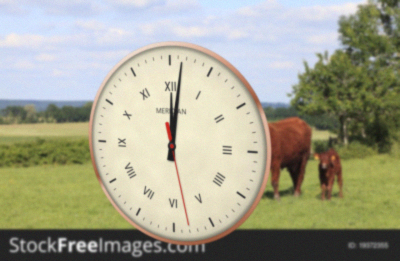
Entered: 12.01.28
